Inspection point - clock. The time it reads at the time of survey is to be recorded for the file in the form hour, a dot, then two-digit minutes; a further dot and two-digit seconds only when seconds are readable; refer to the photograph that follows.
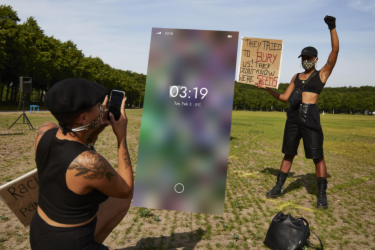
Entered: 3.19
